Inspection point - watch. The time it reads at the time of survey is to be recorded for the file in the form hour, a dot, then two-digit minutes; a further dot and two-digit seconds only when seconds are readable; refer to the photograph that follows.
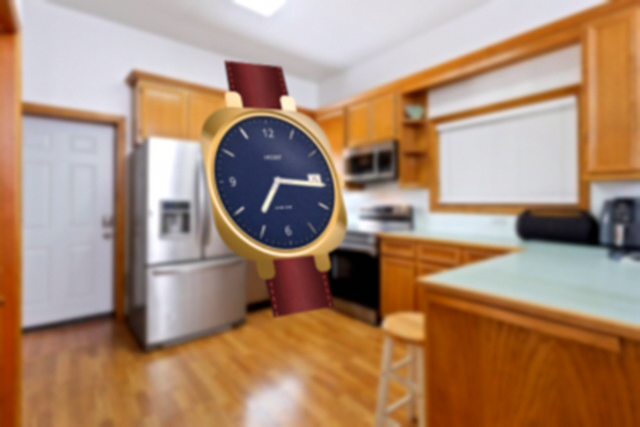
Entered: 7.16
